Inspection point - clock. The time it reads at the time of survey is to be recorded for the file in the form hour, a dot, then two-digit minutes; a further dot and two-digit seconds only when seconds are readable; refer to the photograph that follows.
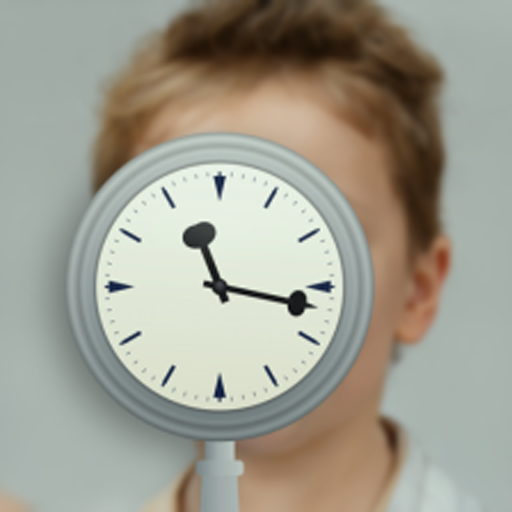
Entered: 11.17
